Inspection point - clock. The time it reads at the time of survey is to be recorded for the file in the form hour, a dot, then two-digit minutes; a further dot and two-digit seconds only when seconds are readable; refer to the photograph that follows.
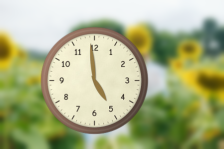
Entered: 4.59
